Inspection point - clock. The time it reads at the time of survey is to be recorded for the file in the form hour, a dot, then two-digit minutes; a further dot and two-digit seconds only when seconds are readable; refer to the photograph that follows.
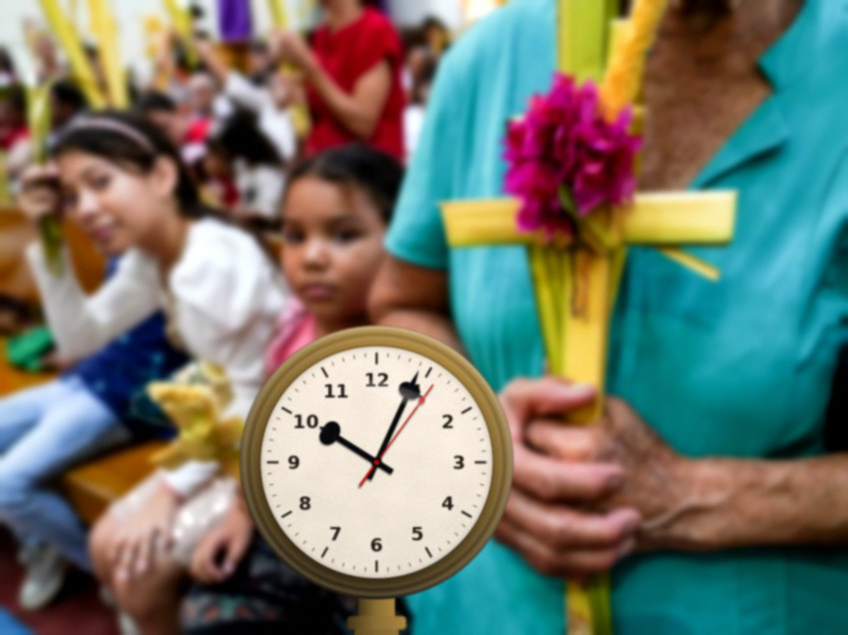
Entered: 10.04.06
